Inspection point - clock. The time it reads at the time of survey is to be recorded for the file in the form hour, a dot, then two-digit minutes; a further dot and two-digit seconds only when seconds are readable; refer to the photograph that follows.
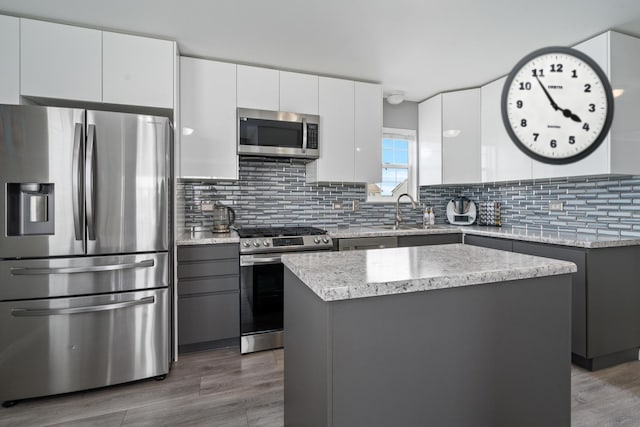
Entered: 3.54
